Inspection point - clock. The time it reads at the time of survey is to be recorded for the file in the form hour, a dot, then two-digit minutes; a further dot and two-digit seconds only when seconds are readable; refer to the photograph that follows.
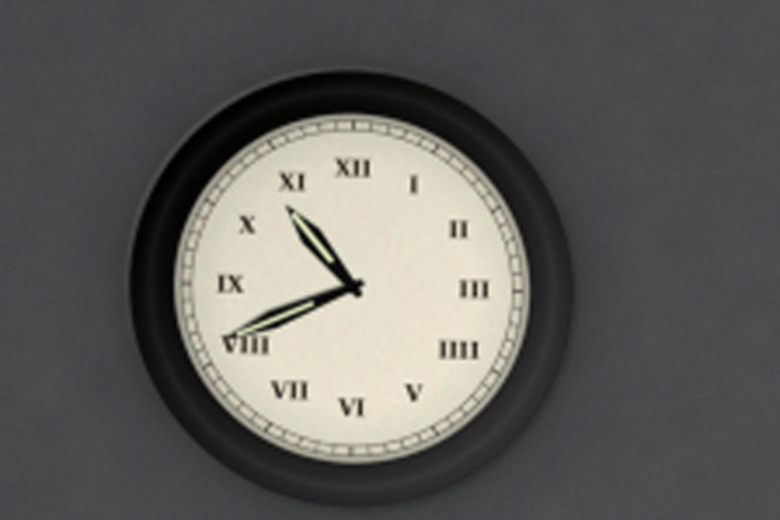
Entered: 10.41
